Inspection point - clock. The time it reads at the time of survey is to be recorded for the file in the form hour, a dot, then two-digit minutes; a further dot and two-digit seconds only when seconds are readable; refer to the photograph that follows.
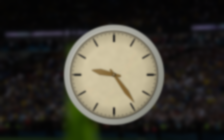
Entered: 9.24
